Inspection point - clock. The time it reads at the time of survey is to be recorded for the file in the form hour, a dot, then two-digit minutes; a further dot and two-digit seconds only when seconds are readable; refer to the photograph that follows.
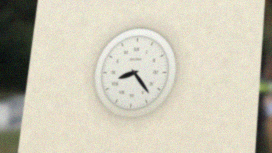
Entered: 8.23
